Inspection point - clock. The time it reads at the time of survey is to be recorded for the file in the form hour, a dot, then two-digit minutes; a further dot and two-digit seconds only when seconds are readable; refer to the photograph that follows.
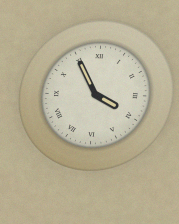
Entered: 3.55
